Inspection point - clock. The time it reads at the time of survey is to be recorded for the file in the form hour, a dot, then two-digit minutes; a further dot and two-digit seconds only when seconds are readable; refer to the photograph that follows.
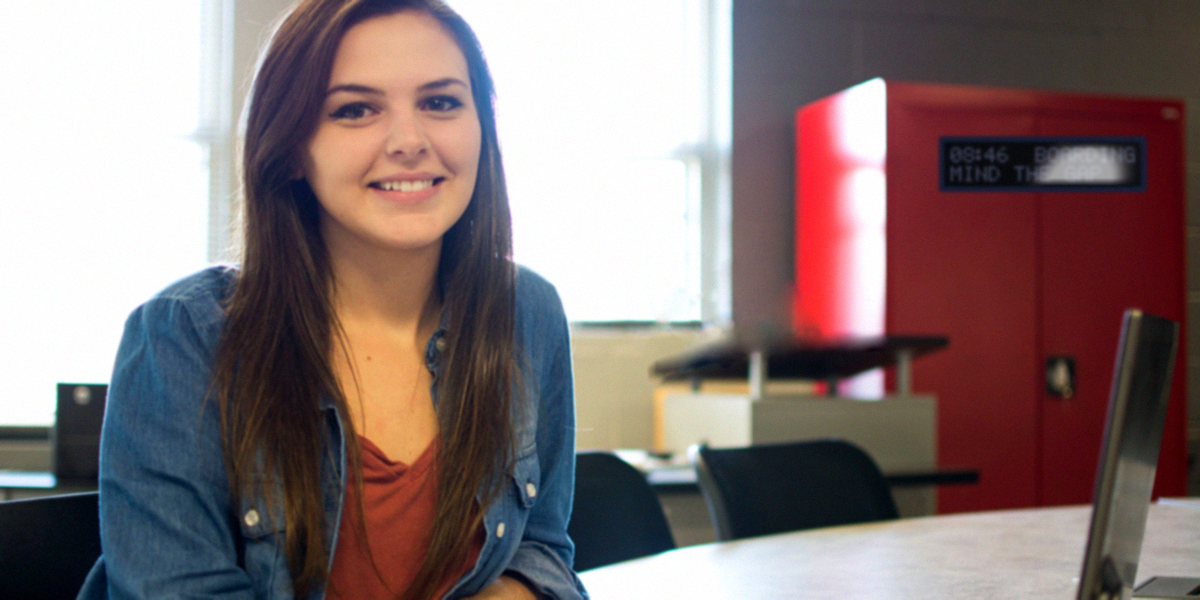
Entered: 8.46
